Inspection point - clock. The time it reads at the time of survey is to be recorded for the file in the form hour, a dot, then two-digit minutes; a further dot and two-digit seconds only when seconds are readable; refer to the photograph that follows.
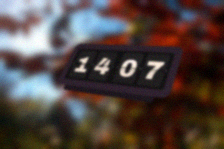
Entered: 14.07
